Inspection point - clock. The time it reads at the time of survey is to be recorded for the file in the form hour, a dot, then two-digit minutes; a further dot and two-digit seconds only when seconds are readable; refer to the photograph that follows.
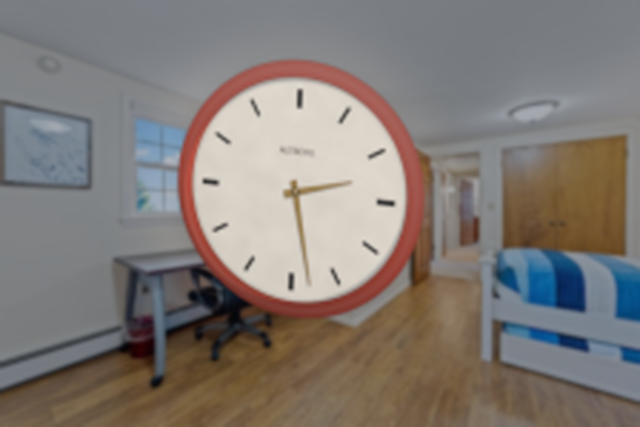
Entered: 2.28
